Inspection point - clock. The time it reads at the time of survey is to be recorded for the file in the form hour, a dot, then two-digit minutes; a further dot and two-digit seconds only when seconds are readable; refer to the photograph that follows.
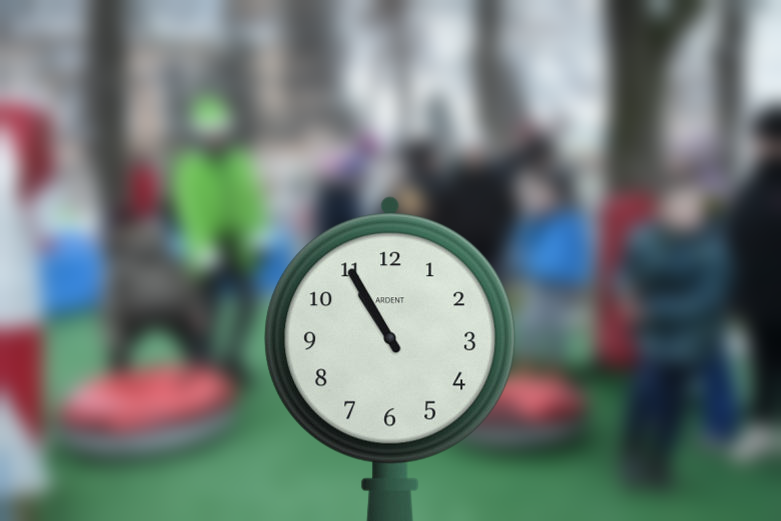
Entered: 10.55
